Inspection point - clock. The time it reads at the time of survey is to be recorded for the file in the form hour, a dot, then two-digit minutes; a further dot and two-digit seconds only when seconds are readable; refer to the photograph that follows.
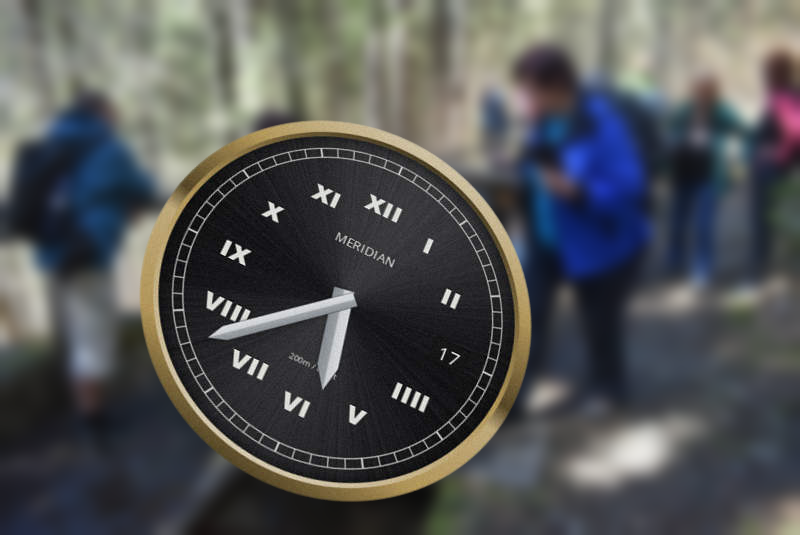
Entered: 5.38
